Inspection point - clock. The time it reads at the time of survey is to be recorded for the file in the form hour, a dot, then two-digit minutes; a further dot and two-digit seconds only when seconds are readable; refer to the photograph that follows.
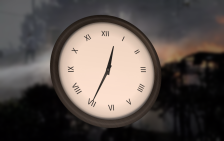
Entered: 12.35
